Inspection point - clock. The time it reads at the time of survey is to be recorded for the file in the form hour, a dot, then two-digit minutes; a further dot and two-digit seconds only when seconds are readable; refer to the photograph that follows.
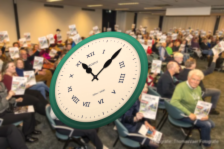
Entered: 11.10
